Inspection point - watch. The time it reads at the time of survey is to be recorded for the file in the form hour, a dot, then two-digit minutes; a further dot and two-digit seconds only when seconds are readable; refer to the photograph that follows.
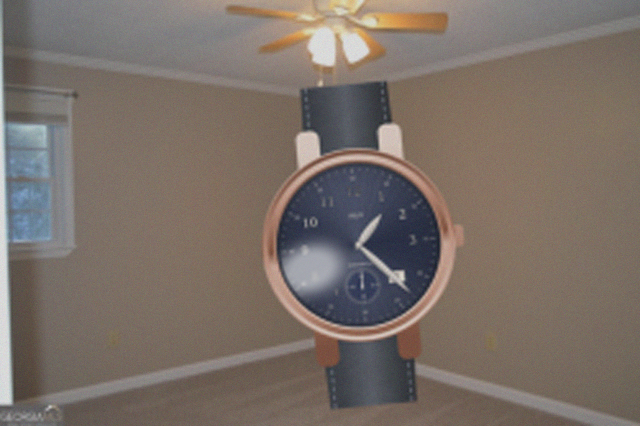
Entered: 1.23
